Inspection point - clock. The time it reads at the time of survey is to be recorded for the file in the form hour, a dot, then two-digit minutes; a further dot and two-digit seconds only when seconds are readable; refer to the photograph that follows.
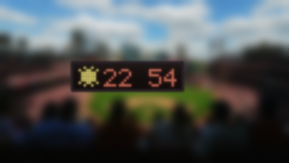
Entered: 22.54
